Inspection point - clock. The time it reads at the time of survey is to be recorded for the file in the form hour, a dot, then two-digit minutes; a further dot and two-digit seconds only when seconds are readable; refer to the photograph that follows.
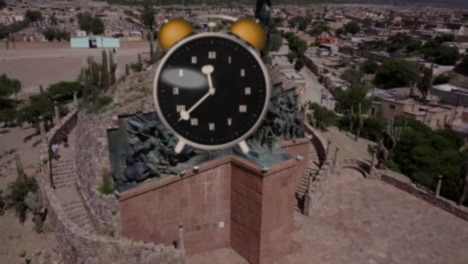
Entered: 11.38
